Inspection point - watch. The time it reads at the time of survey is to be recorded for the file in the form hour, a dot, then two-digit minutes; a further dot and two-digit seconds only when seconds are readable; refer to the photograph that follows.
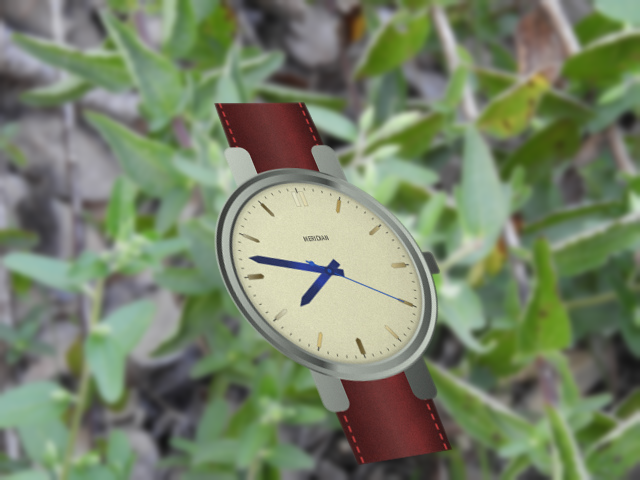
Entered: 7.47.20
